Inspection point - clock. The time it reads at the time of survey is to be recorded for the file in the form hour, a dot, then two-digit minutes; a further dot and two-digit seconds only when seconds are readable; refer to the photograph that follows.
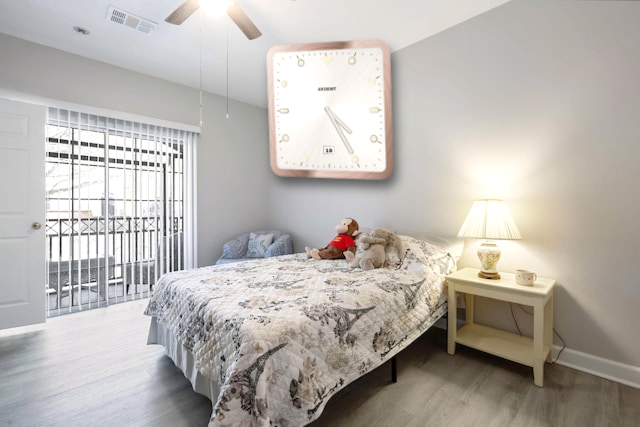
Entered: 4.25
